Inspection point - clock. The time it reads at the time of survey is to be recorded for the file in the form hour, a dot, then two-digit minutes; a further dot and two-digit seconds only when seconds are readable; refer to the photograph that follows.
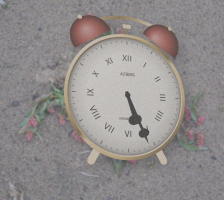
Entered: 5.26
